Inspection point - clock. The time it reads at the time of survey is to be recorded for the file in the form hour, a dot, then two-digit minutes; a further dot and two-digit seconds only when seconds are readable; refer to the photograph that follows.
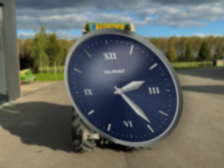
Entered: 2.24
